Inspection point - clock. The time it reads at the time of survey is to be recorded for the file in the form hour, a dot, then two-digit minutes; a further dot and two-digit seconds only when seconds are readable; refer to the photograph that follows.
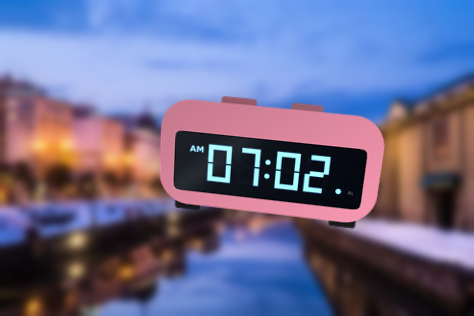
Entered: 7.02
